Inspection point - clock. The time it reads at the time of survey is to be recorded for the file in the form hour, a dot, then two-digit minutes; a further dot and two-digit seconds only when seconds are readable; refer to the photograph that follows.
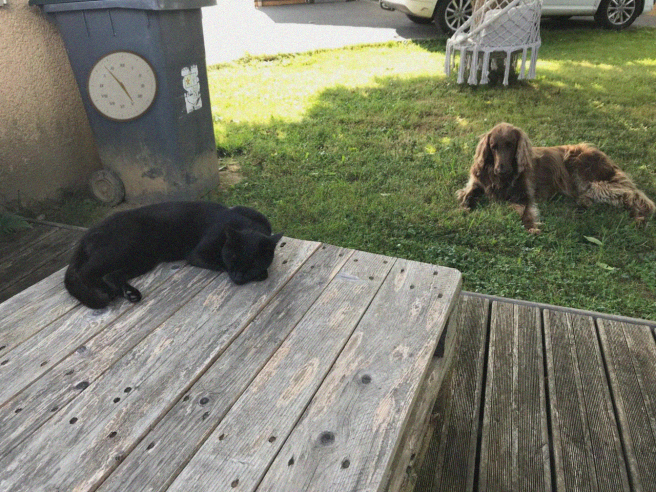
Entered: 4.53
